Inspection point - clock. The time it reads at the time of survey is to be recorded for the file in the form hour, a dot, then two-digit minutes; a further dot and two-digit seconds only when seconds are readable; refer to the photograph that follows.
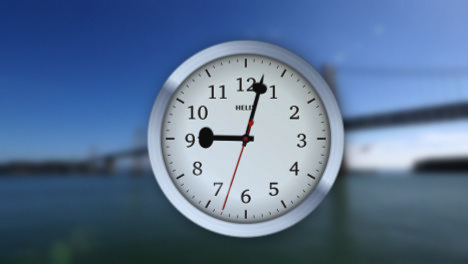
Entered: 9.02.33
